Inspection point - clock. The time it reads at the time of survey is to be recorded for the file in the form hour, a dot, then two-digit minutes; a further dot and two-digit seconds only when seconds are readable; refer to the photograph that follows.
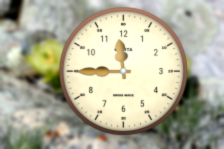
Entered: 11.45
